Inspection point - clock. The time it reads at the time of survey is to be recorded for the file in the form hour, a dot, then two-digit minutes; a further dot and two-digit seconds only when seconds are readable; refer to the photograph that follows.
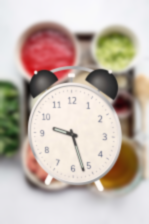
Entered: 9.27
